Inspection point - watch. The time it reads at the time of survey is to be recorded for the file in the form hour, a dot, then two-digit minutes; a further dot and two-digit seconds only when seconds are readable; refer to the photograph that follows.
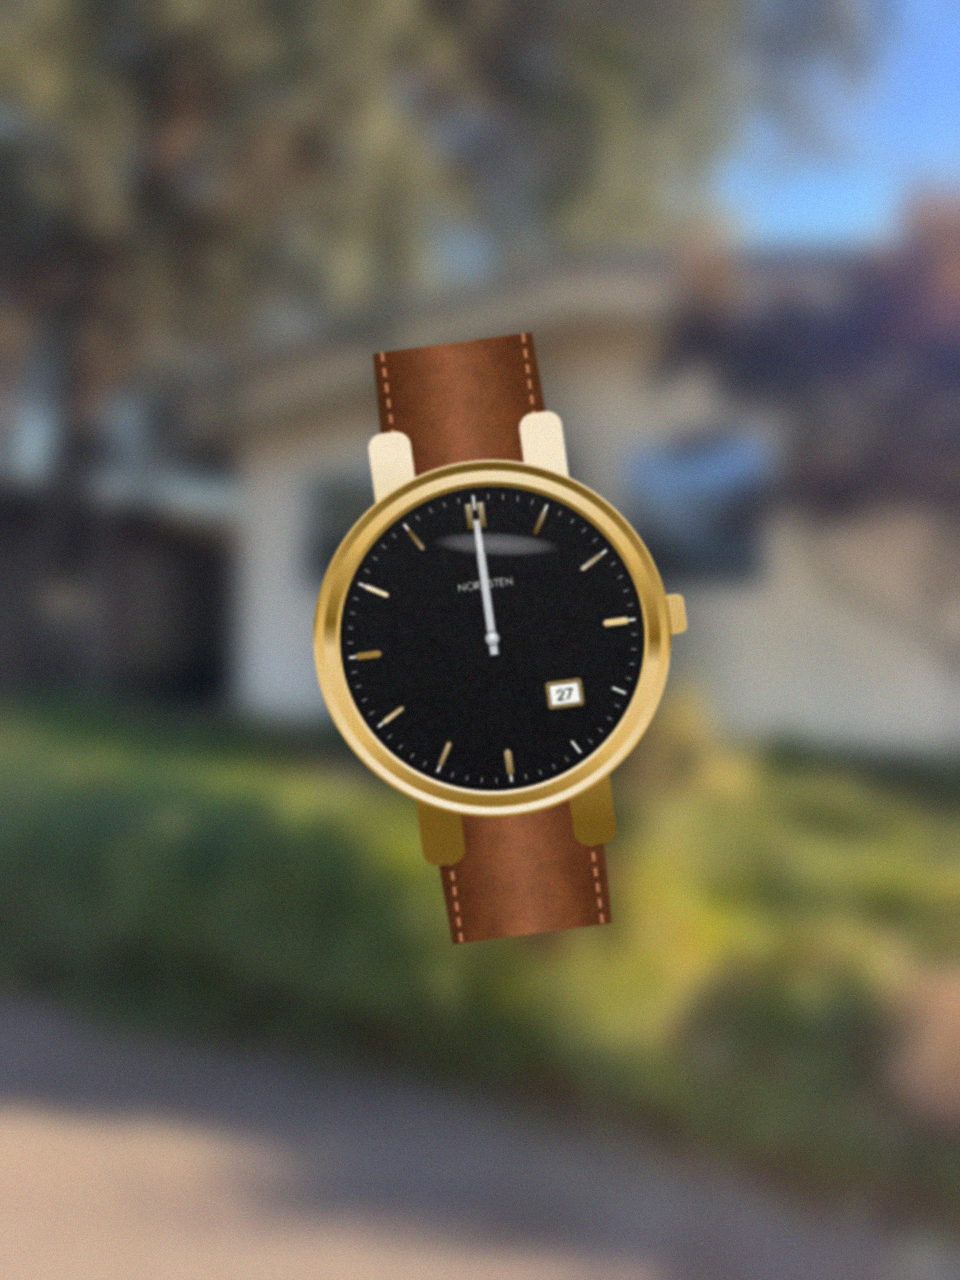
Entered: 12.00
